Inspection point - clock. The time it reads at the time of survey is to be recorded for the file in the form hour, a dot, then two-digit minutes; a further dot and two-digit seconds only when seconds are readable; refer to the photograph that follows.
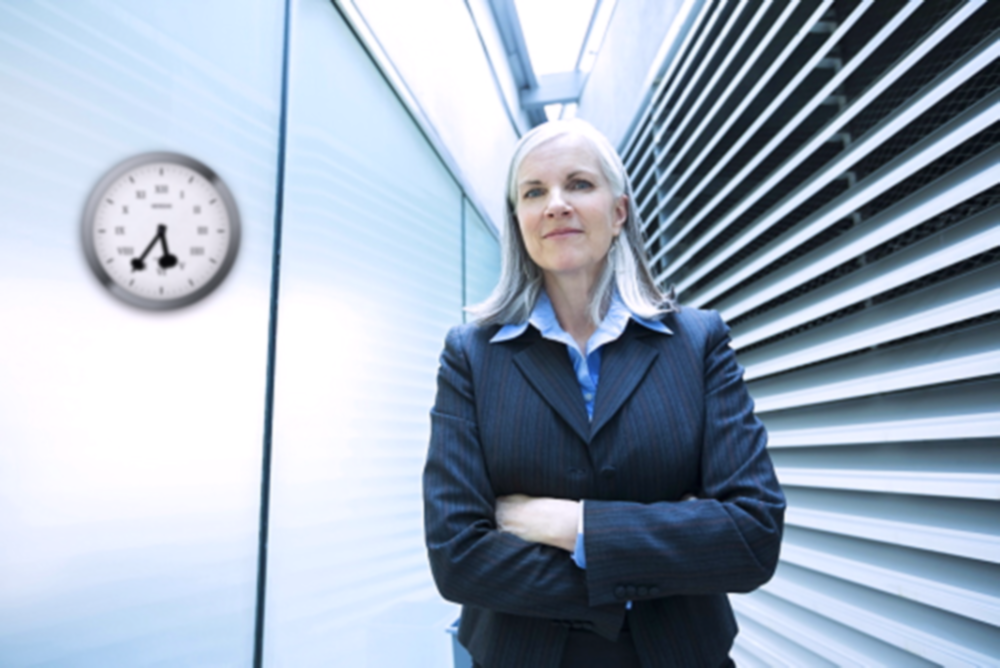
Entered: 5.36
